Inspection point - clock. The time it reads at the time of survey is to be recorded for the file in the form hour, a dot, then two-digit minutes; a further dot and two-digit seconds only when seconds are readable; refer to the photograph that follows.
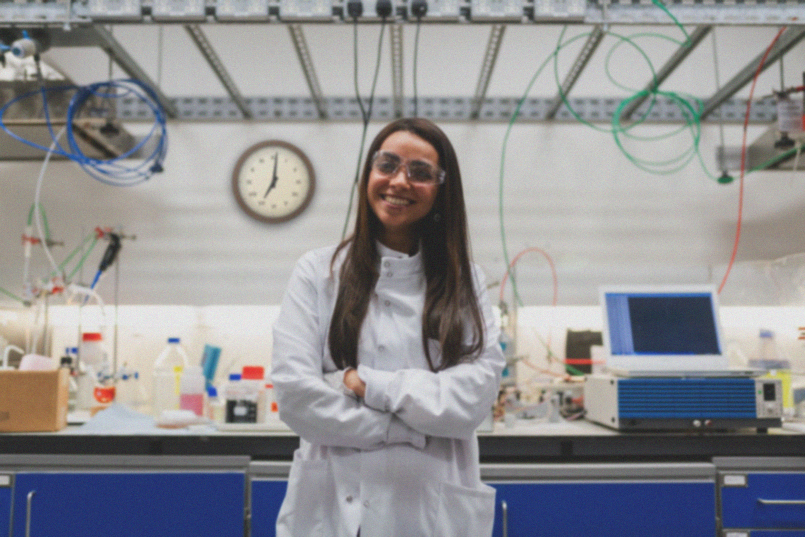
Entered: 7.01
